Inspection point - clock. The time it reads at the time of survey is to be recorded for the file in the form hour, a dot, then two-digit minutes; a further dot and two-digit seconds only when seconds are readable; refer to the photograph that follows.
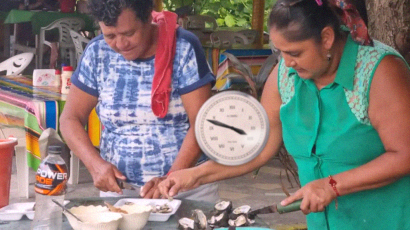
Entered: 3.48
